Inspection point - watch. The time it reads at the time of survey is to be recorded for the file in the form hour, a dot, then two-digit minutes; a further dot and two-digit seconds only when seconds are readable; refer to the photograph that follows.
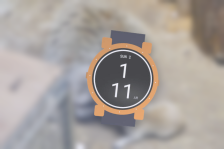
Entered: 1.11
